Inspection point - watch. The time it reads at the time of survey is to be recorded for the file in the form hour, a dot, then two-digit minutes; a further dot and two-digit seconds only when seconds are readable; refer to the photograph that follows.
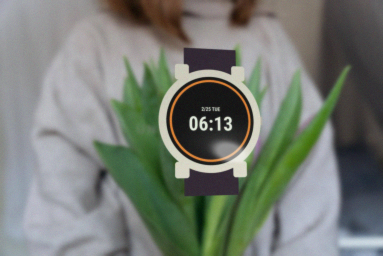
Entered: 6.13
